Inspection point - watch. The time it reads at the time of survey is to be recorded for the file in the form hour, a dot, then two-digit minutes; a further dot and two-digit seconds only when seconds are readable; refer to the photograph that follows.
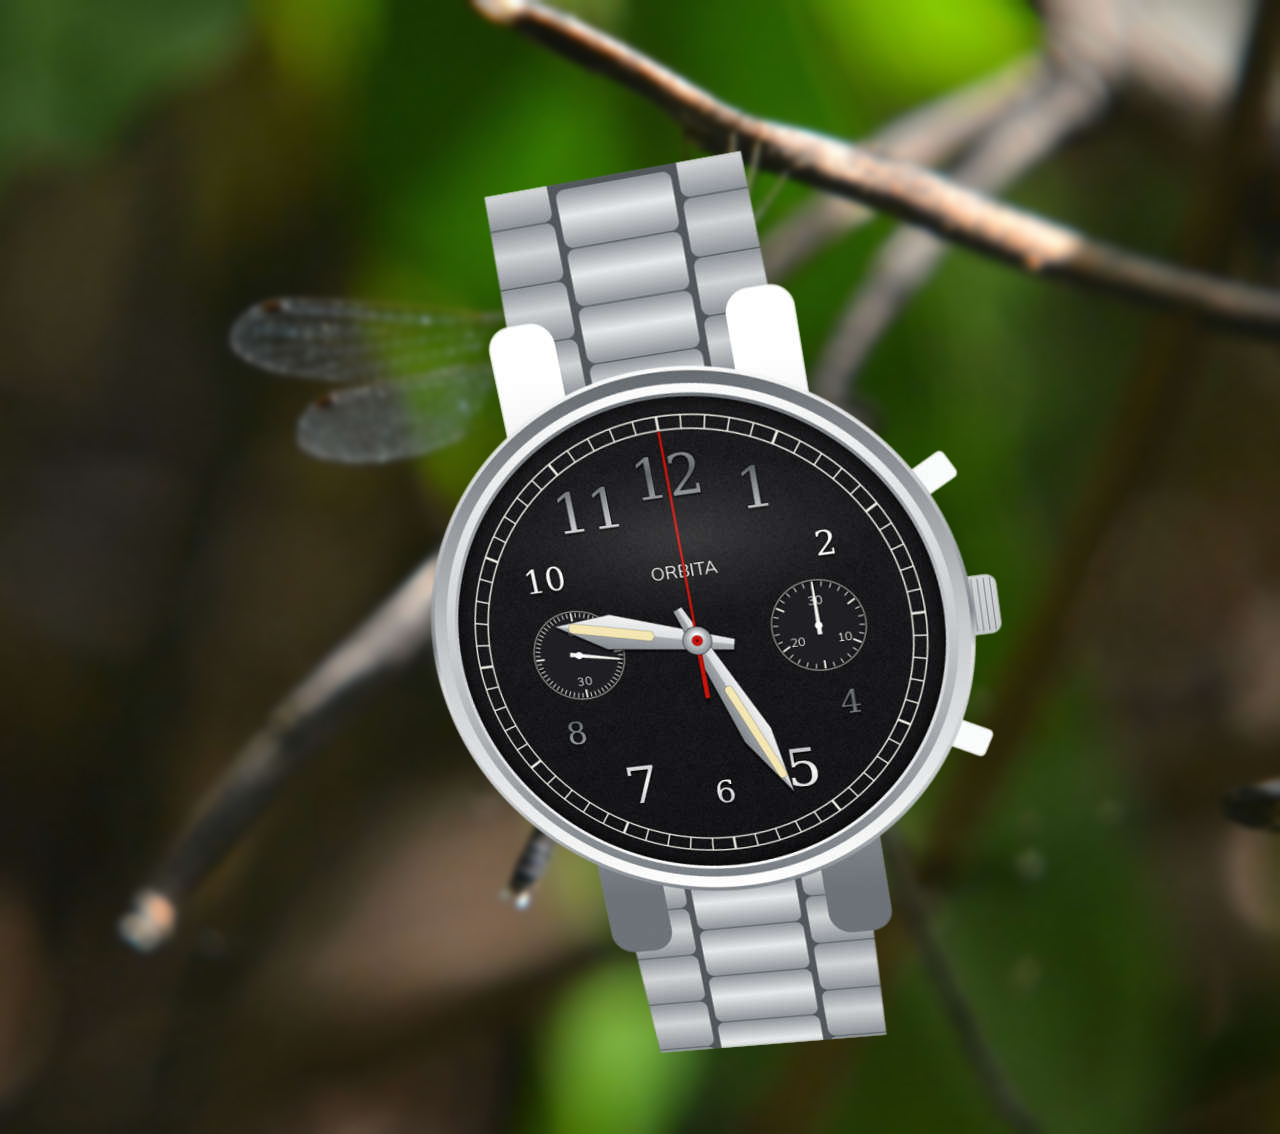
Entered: 9.26.17
